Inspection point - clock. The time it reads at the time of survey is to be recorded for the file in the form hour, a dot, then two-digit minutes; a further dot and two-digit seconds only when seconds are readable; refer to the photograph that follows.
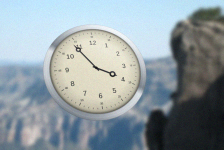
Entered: 3.54
